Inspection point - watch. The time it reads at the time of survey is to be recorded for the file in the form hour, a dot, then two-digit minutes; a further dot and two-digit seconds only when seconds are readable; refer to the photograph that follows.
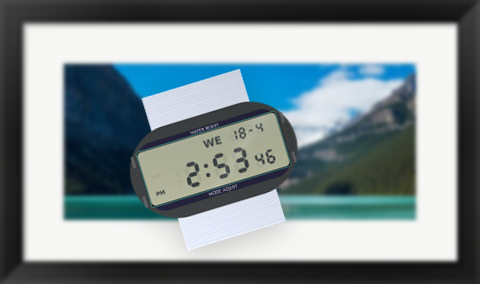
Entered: 2.53.46
